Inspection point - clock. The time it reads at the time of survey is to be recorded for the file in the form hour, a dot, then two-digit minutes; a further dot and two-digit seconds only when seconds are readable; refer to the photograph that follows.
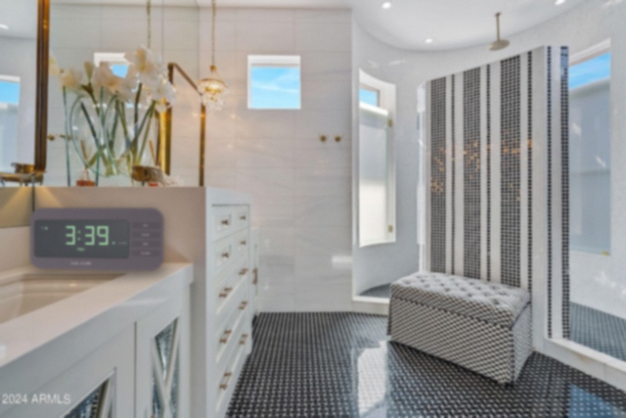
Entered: 3.39
